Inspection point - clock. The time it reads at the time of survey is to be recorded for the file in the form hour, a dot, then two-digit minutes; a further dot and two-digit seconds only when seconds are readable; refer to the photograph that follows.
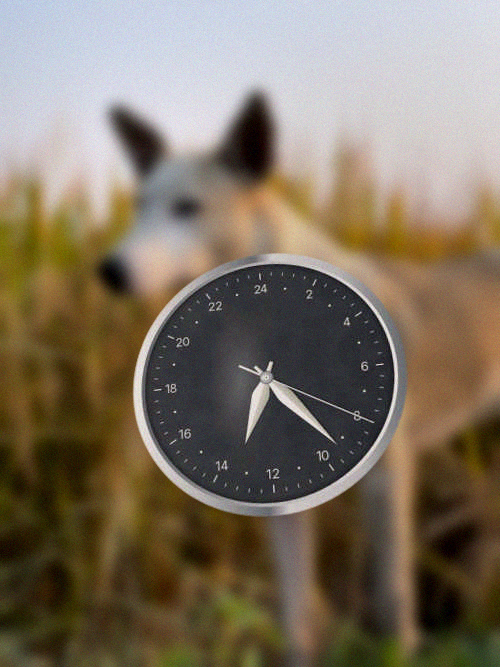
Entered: 13.23.20
